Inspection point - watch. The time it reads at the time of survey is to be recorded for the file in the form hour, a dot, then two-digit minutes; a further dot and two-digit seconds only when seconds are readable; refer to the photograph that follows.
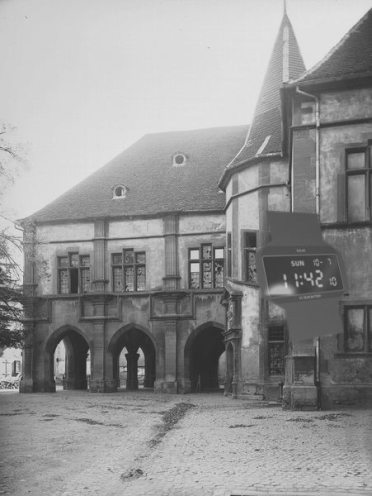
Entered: 11.42.10
